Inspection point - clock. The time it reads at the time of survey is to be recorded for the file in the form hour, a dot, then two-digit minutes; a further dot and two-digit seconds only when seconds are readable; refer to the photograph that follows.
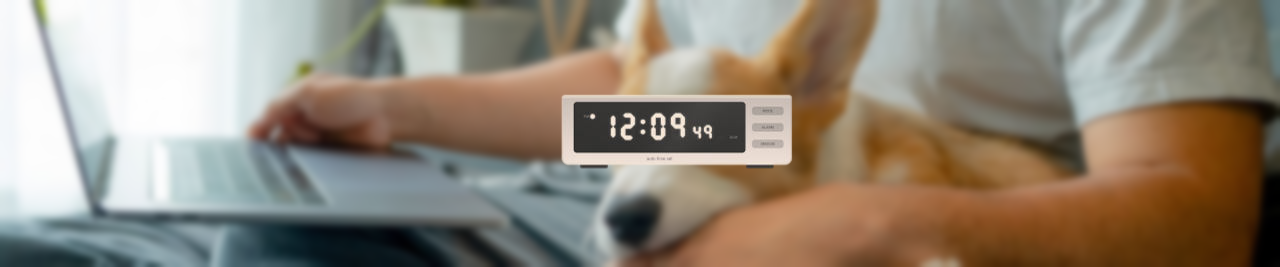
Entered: 12.09.49
